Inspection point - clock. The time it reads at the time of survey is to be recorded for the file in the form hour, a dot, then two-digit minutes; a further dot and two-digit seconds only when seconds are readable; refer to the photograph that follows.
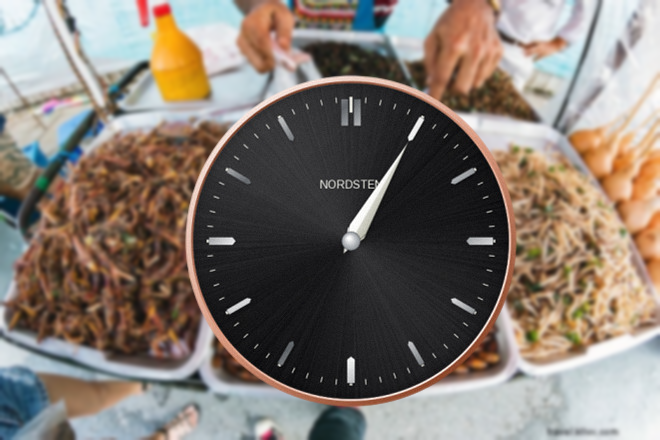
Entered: 1.05
